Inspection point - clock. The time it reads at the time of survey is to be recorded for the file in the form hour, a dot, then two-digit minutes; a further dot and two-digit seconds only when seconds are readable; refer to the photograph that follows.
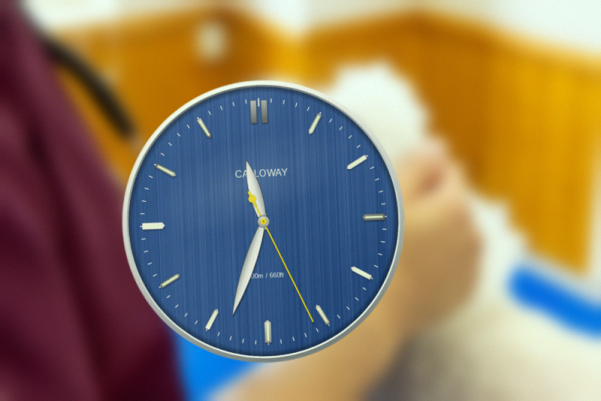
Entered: 11.33.26
